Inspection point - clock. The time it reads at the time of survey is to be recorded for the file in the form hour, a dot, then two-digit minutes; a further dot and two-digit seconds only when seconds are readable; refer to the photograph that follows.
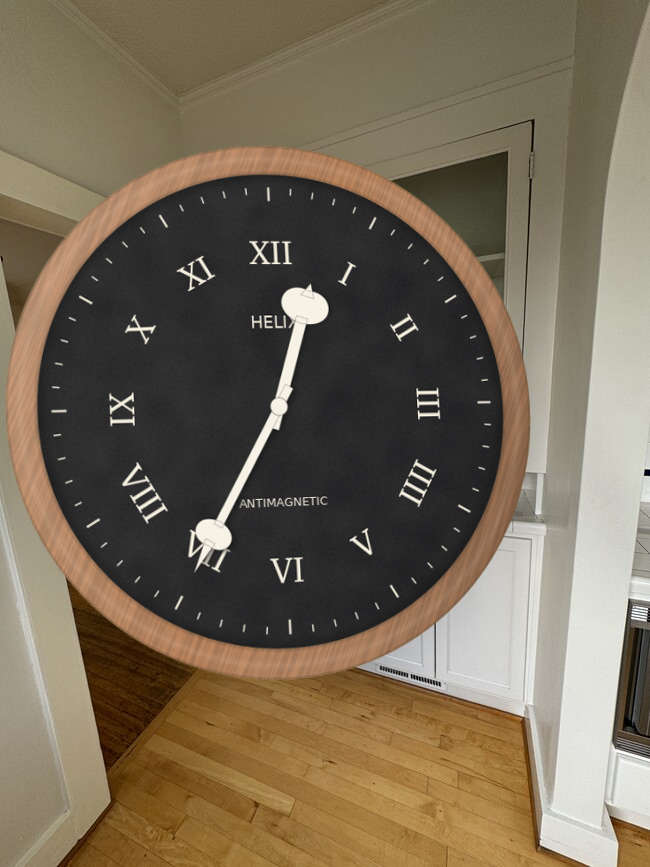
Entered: 12.35
